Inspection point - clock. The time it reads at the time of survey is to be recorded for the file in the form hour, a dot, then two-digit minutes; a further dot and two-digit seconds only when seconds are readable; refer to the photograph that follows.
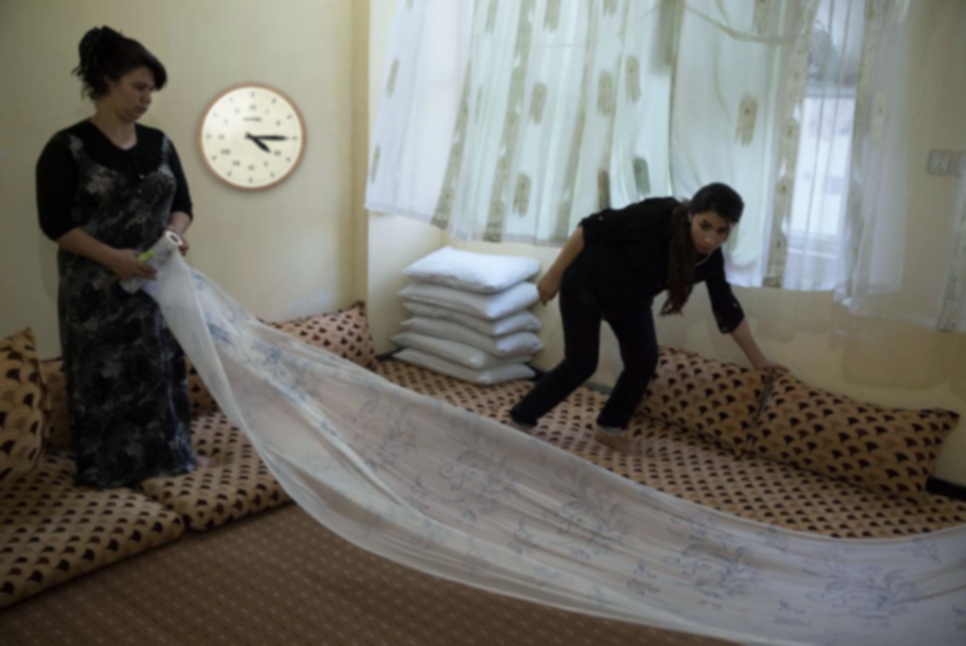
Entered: 4.15
